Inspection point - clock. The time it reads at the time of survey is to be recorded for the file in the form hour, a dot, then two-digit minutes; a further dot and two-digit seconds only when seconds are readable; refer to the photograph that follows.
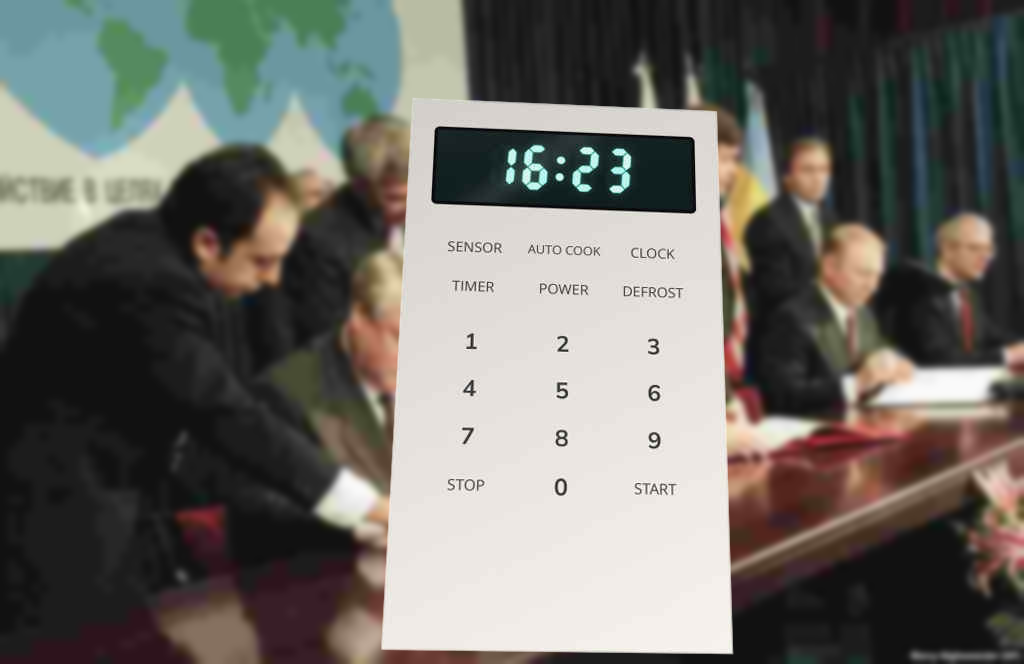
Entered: 16.23
